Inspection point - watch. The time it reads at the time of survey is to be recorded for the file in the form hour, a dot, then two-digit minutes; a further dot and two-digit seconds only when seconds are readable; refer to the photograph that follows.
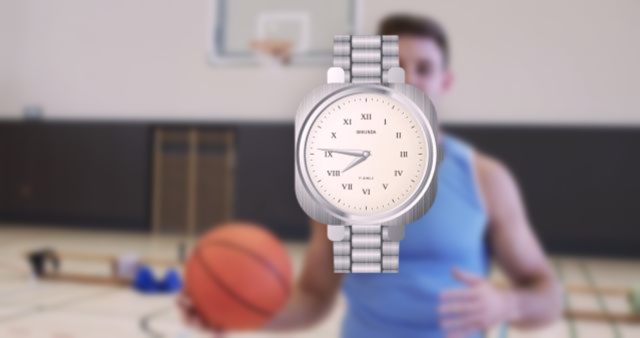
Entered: 7.46
